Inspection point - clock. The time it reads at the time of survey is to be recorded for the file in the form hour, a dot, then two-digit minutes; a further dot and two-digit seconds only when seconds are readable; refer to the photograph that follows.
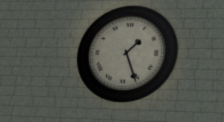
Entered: 1.26
